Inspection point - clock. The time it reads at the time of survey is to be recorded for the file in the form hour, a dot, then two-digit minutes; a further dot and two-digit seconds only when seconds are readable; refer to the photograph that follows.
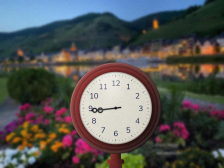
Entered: 8.44
